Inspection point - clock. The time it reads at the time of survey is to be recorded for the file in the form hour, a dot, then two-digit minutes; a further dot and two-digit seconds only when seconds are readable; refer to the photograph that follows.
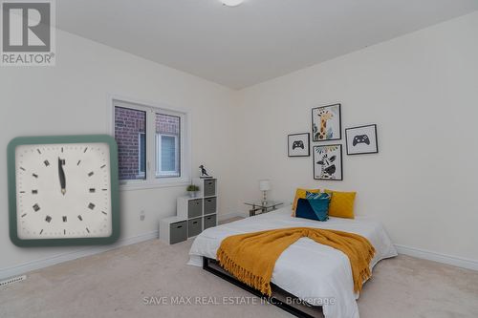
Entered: 11.59
